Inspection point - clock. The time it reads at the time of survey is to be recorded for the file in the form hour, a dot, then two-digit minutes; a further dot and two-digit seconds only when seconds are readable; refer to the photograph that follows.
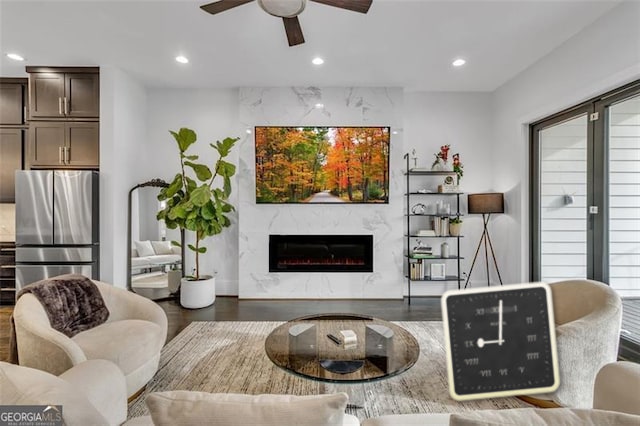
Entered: 9.01
